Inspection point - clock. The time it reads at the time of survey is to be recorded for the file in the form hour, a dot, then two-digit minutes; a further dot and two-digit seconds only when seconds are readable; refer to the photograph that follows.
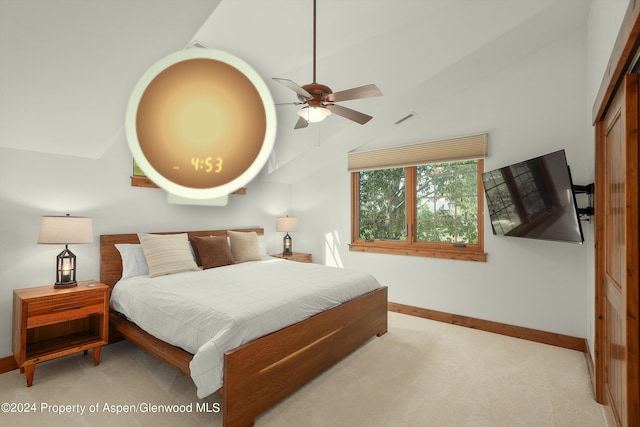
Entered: 4.53
